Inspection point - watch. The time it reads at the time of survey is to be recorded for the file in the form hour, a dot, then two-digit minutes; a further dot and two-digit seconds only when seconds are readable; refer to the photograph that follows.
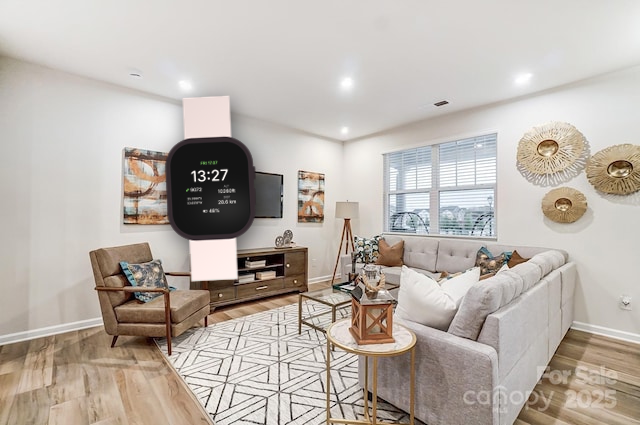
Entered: 13.27
